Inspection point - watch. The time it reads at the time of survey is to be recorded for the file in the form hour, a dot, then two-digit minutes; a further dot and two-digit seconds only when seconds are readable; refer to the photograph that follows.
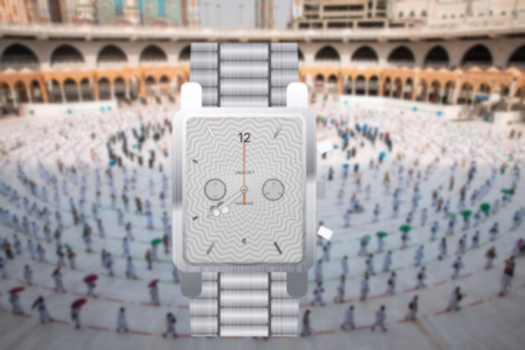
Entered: 7.39
